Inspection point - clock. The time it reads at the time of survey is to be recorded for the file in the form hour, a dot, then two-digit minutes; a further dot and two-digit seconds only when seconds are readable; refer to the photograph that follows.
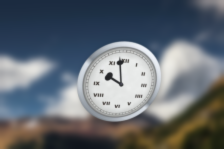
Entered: 9.58
